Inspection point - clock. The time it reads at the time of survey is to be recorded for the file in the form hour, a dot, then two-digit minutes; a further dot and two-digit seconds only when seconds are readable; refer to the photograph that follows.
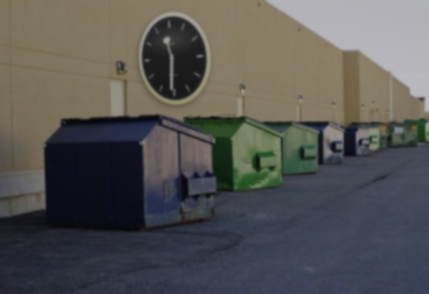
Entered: 11.31
